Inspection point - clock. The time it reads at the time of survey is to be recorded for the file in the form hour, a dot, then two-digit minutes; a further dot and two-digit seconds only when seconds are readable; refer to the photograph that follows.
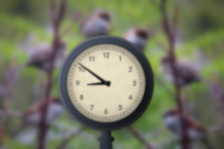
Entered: 8.51
